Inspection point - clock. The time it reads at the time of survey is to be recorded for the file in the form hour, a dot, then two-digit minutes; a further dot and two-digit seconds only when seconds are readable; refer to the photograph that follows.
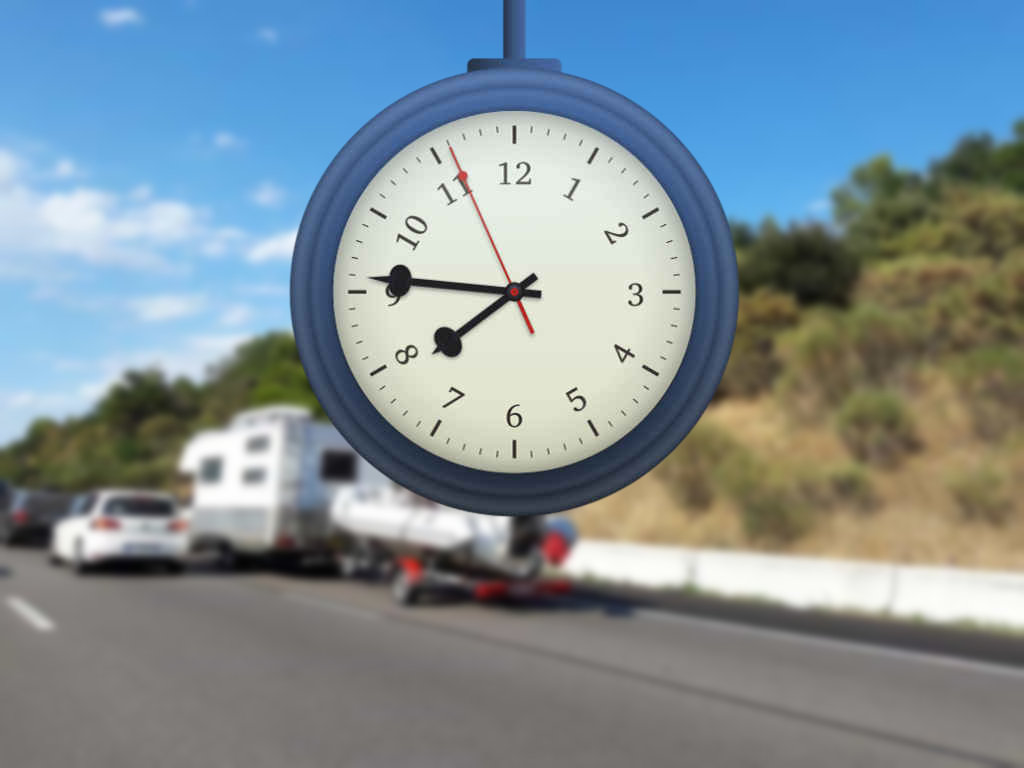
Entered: 7.45.56
